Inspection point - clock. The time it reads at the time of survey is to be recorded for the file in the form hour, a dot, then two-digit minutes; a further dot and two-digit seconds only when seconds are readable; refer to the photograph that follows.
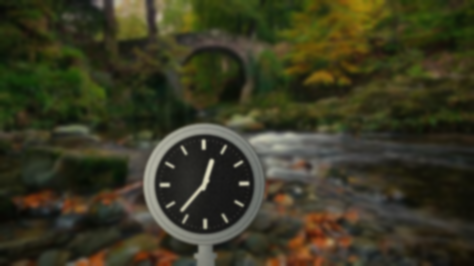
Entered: 12.37
